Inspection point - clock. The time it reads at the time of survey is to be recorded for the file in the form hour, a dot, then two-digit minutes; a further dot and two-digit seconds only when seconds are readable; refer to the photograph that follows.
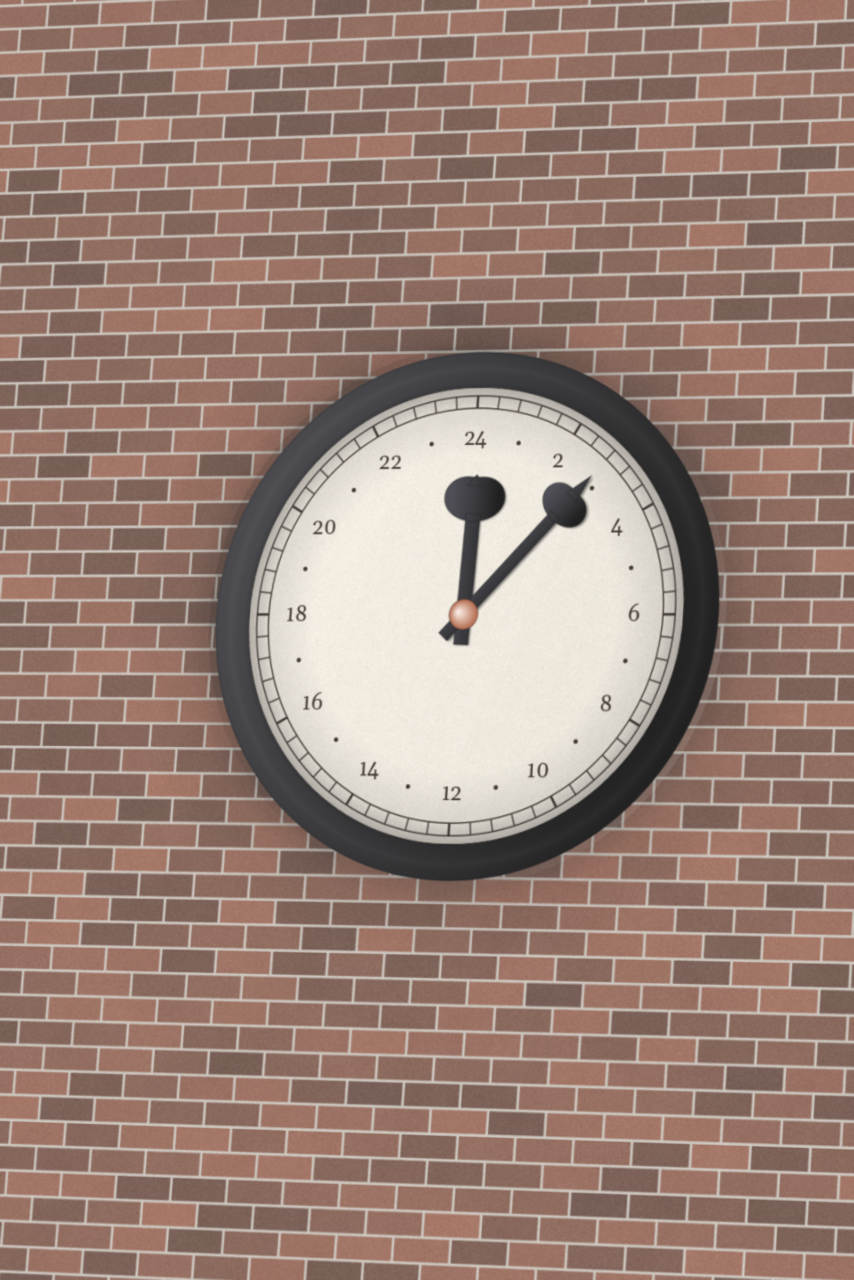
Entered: 0.07
